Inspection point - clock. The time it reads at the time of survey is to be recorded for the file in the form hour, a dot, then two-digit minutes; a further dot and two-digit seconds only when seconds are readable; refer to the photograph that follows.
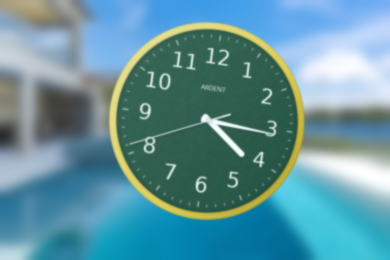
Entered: 4.15.41
